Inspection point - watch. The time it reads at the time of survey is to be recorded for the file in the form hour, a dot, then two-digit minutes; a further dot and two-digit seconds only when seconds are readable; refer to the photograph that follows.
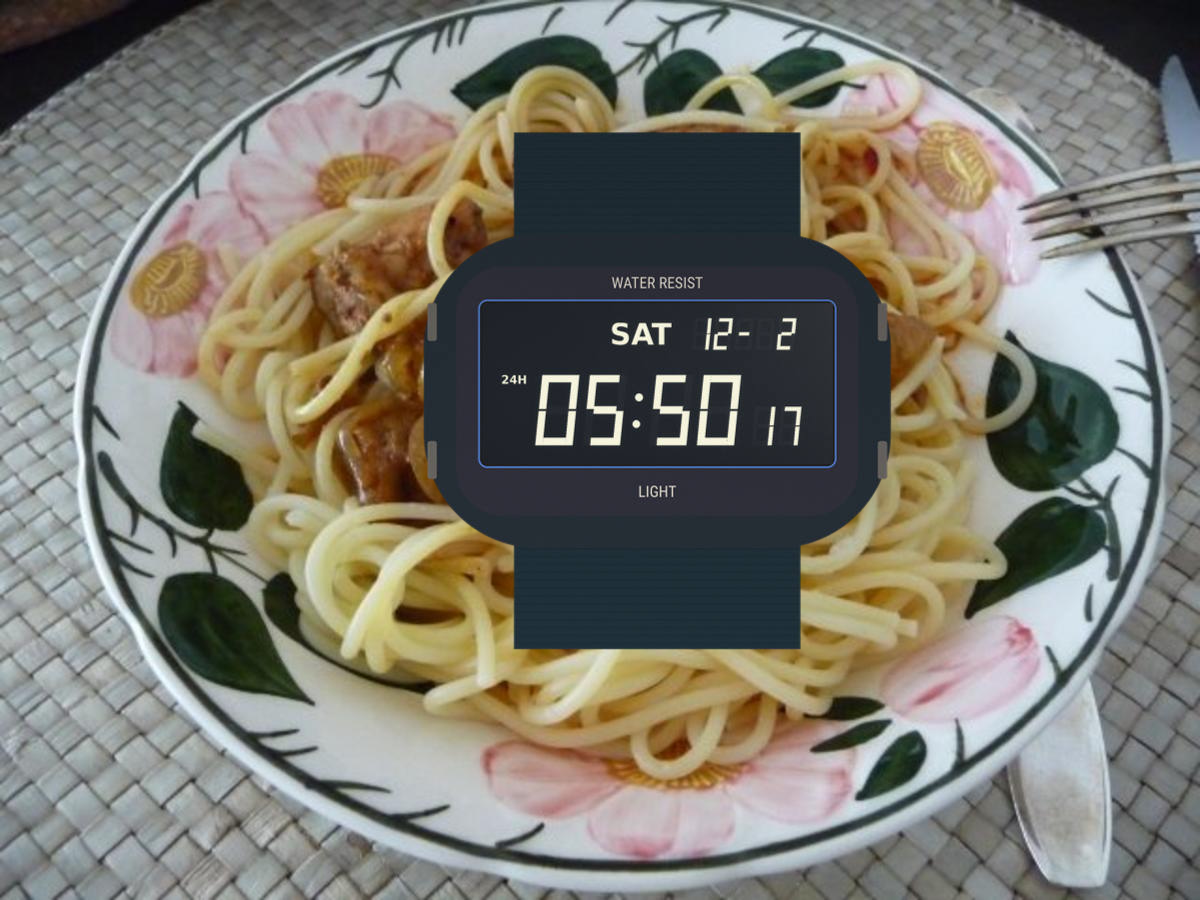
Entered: 5.50.17
